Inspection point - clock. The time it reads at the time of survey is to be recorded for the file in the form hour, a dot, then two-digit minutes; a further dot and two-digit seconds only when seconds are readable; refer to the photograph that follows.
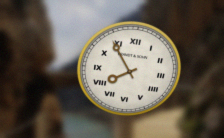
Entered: 7.54
